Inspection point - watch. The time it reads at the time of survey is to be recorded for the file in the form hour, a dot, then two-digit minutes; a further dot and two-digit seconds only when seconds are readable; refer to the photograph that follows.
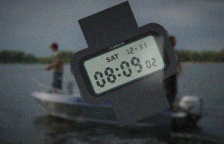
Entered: 8.09.02
